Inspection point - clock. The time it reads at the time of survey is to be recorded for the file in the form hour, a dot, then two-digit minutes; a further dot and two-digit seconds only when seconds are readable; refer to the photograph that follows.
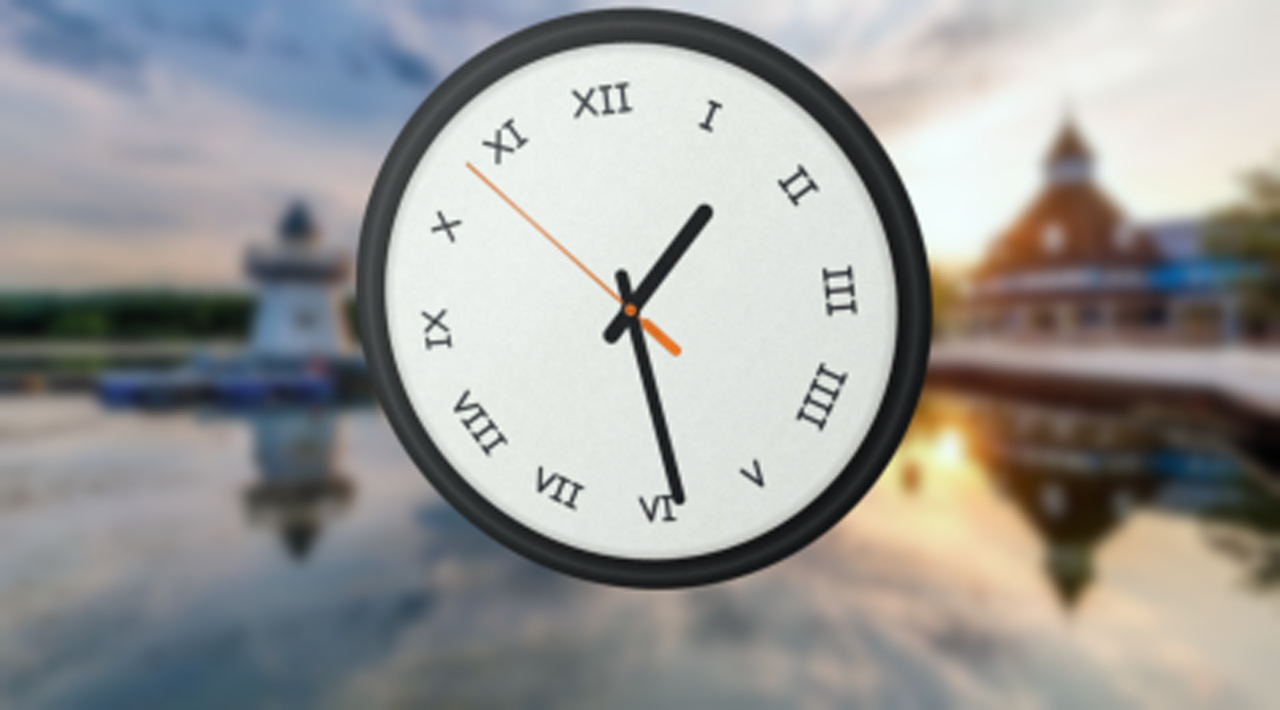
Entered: 1.28.53
